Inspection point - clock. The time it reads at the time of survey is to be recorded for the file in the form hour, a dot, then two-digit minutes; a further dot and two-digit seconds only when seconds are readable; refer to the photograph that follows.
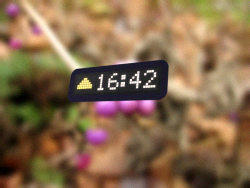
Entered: 16.42
